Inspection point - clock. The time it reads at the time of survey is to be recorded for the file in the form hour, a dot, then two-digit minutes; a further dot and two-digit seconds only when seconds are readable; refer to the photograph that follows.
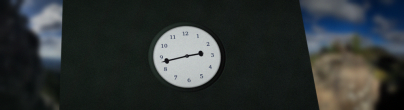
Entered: 2.43
